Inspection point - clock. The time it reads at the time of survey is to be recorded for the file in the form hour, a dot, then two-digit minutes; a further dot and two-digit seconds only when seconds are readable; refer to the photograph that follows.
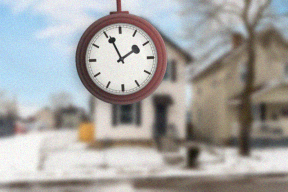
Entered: 1.56
